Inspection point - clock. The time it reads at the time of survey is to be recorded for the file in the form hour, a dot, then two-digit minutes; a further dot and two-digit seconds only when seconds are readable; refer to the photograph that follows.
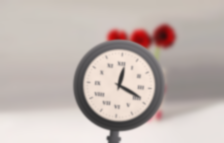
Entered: 12.19
